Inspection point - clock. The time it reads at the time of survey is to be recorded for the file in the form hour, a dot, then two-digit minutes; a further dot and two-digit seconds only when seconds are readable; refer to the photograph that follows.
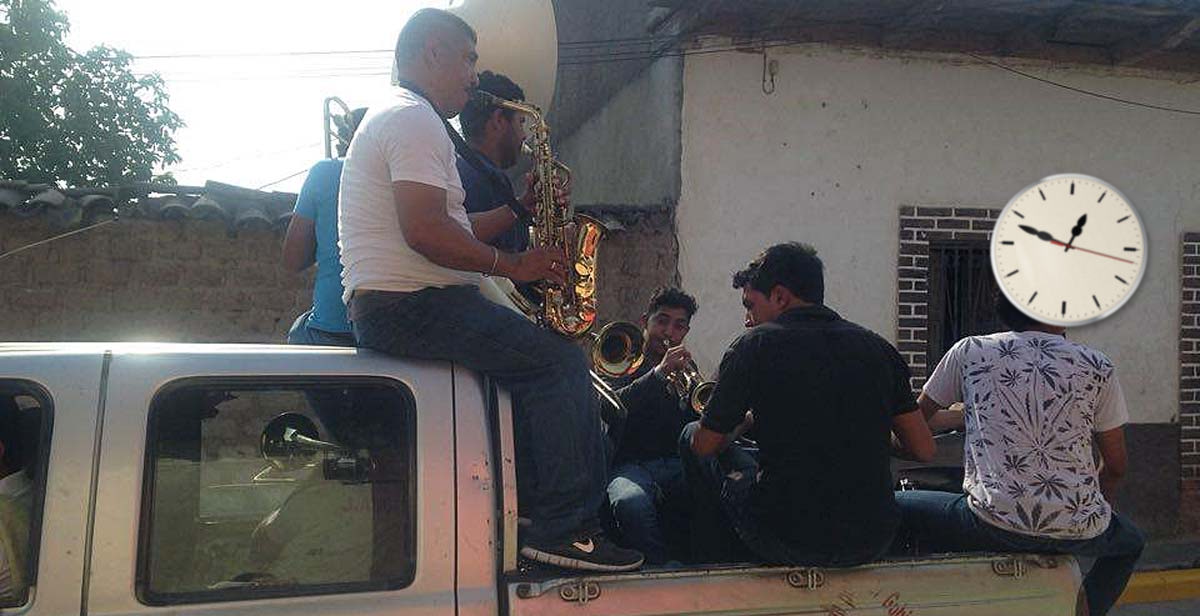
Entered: 12.48.17
